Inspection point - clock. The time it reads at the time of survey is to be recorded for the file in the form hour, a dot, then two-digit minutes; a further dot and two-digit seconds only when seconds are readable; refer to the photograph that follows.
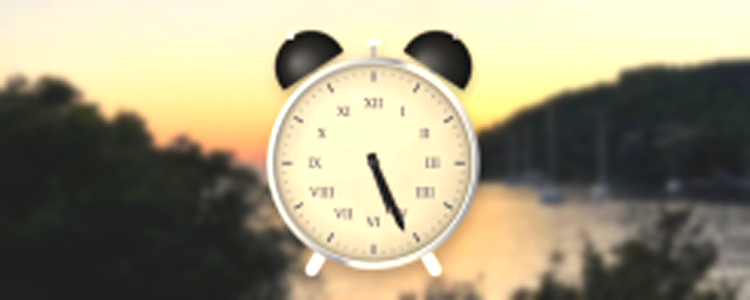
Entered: 5.26
